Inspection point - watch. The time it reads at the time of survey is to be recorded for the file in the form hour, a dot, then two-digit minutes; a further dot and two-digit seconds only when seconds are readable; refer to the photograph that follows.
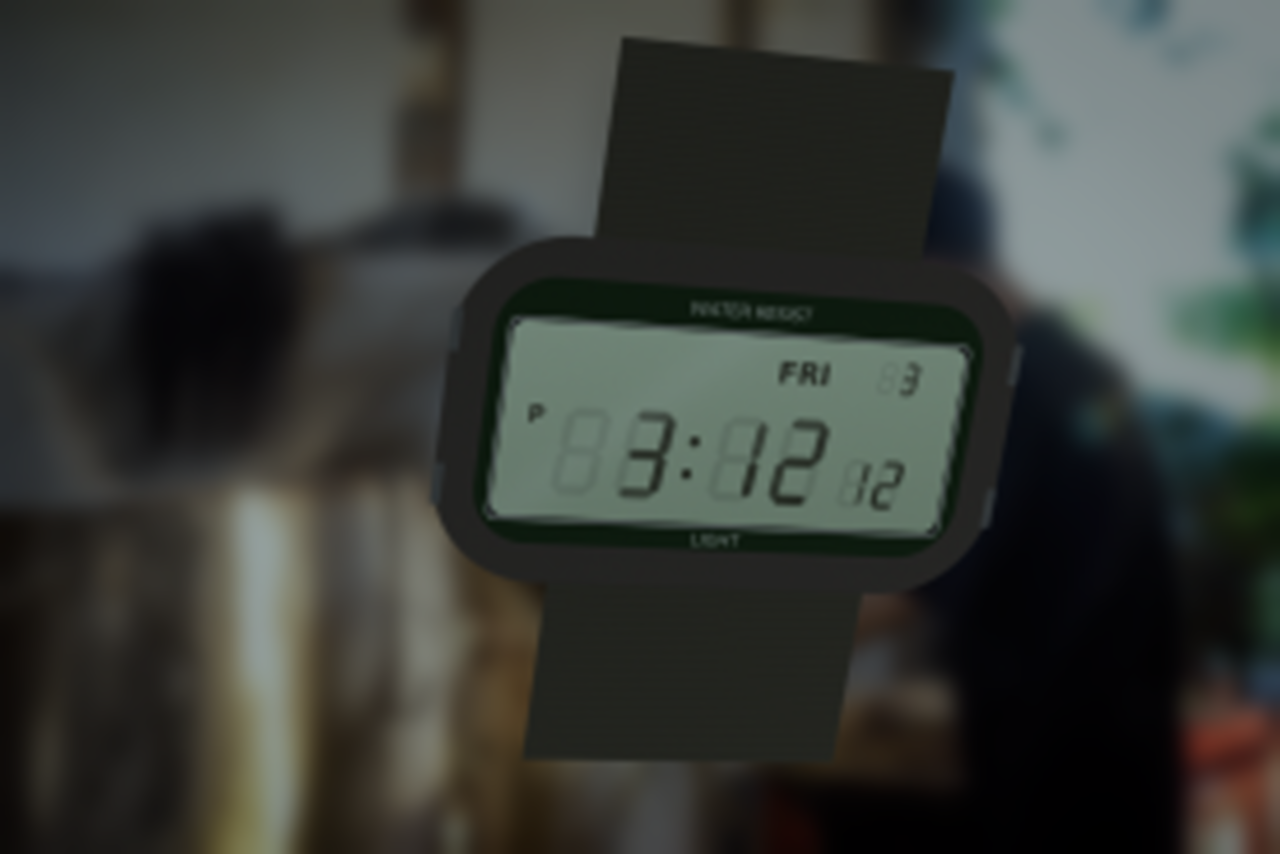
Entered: 3.12.12
